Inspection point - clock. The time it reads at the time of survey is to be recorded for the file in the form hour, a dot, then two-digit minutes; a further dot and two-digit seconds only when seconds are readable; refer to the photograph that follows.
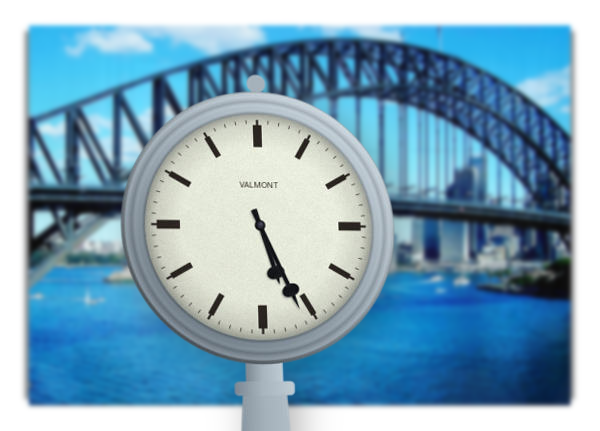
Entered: 5.26
